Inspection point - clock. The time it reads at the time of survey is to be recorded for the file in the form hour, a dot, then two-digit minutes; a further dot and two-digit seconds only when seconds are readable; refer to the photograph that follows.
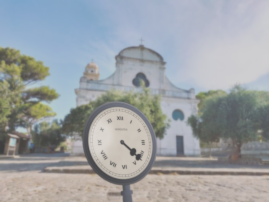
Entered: 4.22
